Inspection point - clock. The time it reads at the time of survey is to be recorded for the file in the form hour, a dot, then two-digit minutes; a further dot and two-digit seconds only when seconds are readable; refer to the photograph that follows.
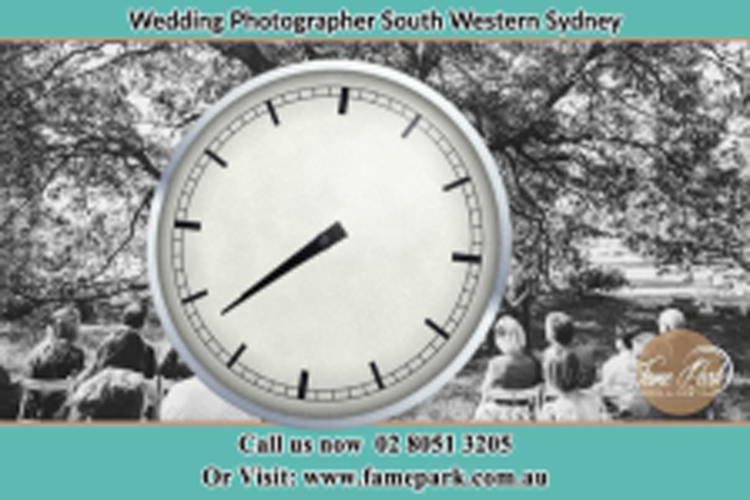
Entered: 7.38
